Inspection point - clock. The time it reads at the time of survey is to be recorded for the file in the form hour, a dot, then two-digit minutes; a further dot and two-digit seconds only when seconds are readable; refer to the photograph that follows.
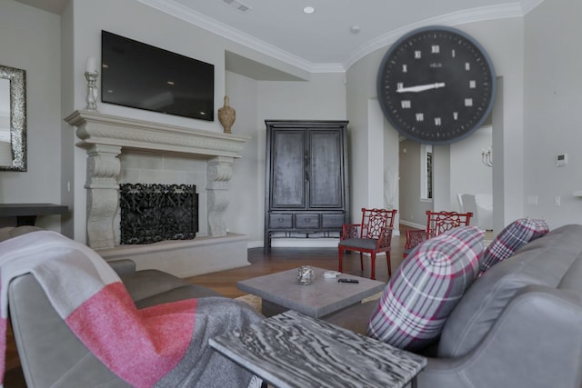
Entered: 8.44
